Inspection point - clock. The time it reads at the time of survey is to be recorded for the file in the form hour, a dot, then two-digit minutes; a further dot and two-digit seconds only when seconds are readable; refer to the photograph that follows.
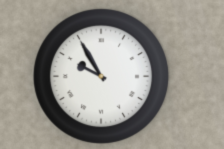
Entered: 9.55
